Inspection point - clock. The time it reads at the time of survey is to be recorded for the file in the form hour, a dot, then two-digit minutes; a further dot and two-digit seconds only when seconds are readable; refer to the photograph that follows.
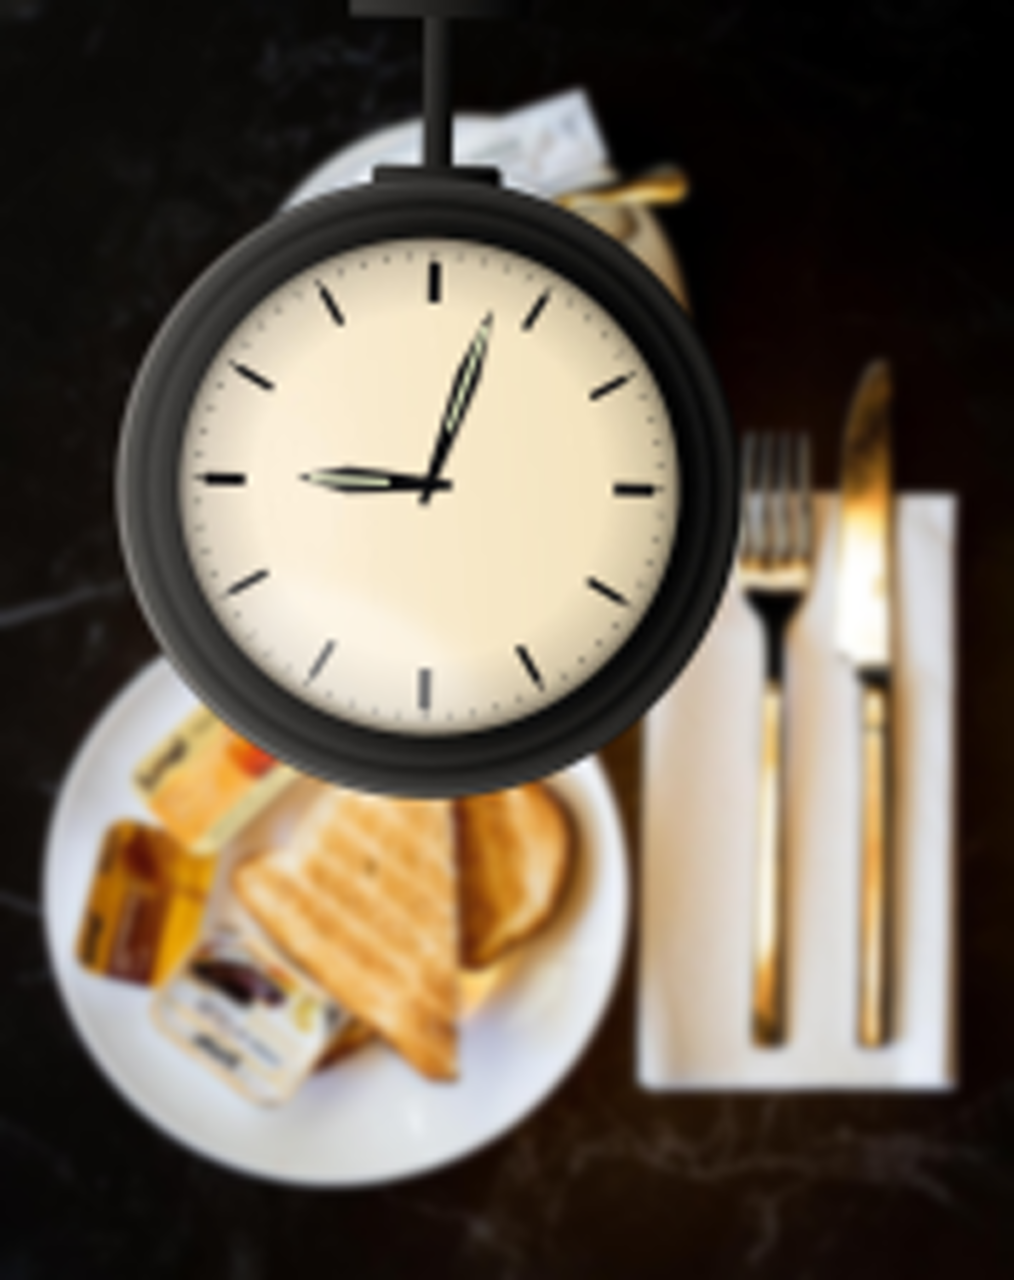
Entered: 9.03
